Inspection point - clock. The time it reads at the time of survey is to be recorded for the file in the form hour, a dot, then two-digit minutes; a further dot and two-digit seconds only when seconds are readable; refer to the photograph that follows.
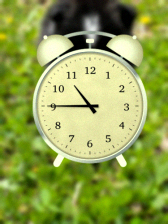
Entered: 10.45
